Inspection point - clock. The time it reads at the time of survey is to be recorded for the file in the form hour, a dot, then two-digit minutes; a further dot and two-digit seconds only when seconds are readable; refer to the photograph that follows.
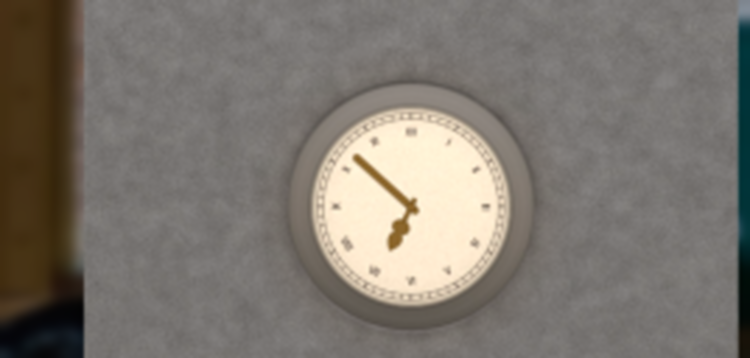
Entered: 6.52
